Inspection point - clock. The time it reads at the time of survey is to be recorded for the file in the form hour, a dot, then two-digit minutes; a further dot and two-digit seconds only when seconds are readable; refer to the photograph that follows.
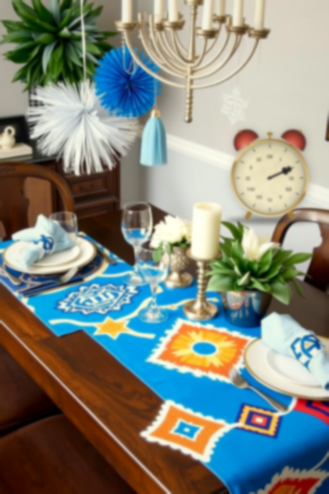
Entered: 2.11
